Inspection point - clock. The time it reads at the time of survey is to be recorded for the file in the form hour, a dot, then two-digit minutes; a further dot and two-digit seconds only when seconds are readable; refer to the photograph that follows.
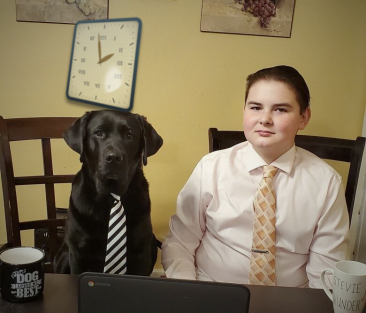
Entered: 1.58
